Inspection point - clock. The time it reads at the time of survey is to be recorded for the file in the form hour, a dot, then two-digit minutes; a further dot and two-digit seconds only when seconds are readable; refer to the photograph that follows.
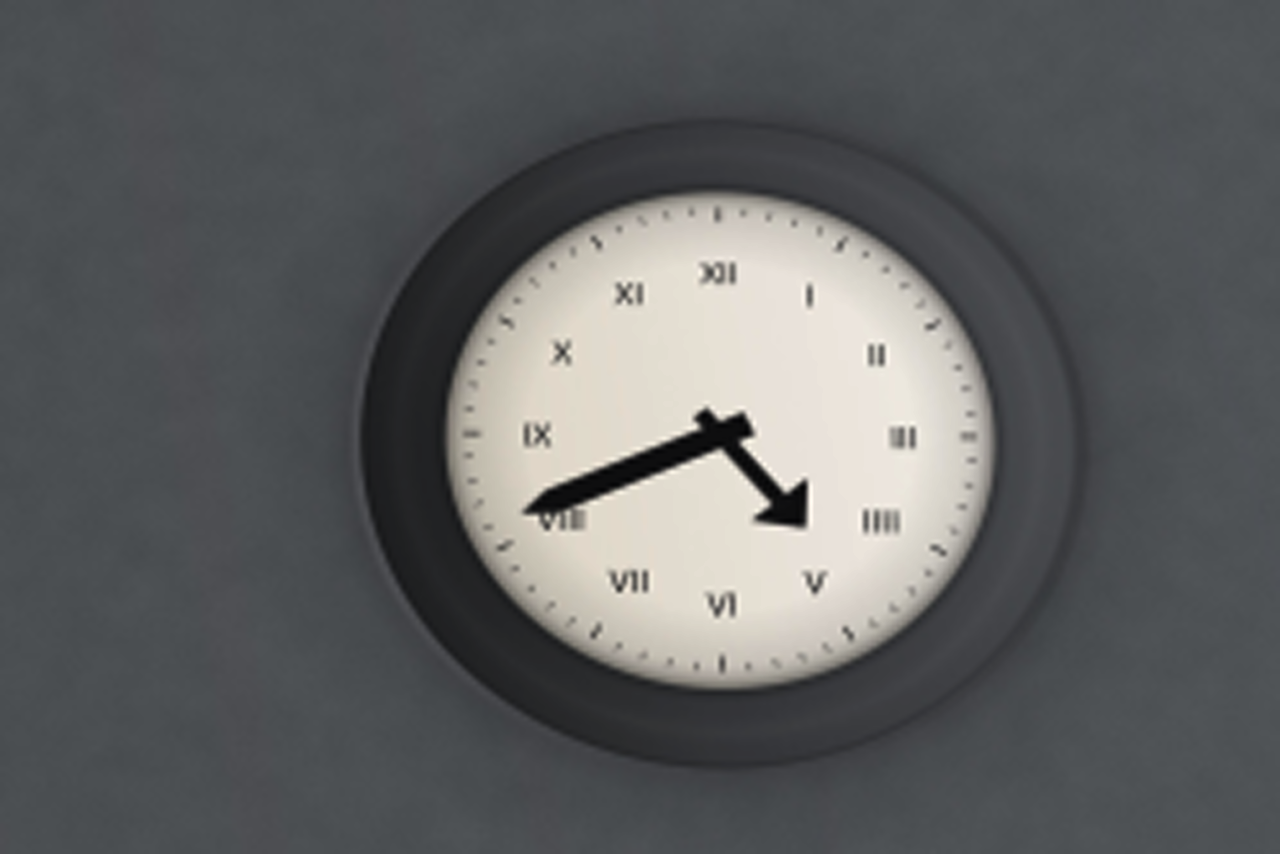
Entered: 4.41
